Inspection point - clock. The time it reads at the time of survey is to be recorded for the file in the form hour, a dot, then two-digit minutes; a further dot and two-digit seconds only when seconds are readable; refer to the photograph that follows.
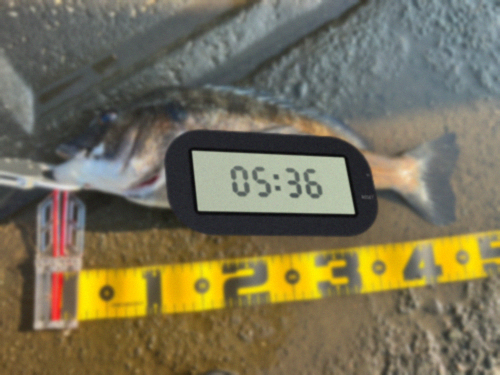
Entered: 5.36
